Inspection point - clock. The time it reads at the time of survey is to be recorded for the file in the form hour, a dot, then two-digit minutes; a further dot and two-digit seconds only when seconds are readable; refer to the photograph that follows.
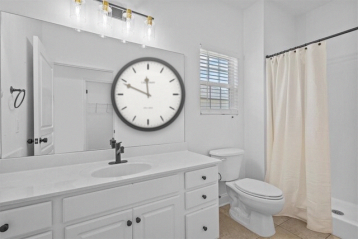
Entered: 11.49
